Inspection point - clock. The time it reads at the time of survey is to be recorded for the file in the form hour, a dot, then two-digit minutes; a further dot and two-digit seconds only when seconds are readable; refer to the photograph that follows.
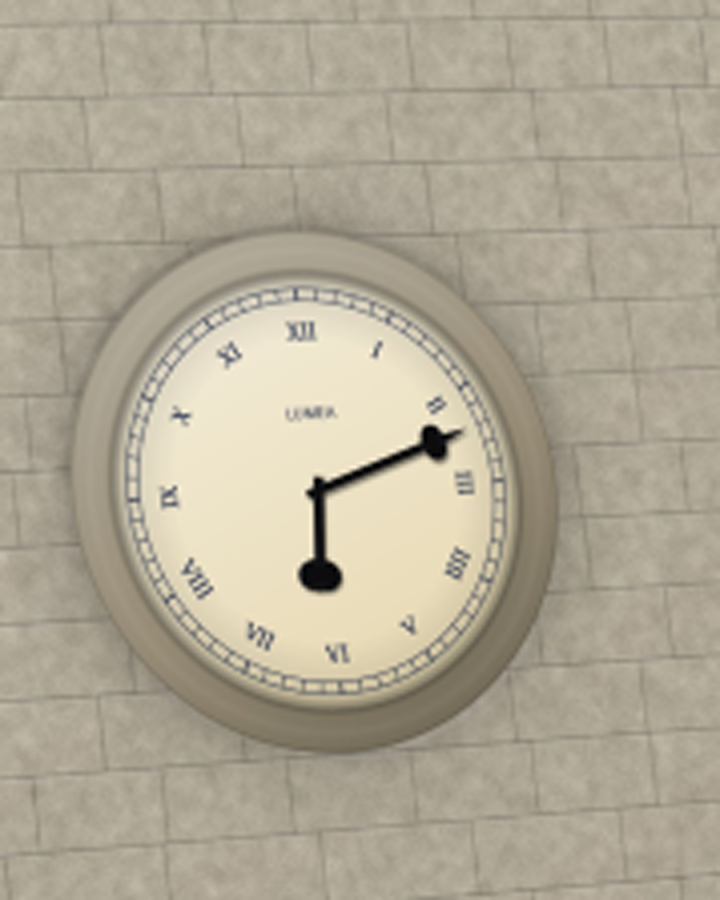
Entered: 6.12
